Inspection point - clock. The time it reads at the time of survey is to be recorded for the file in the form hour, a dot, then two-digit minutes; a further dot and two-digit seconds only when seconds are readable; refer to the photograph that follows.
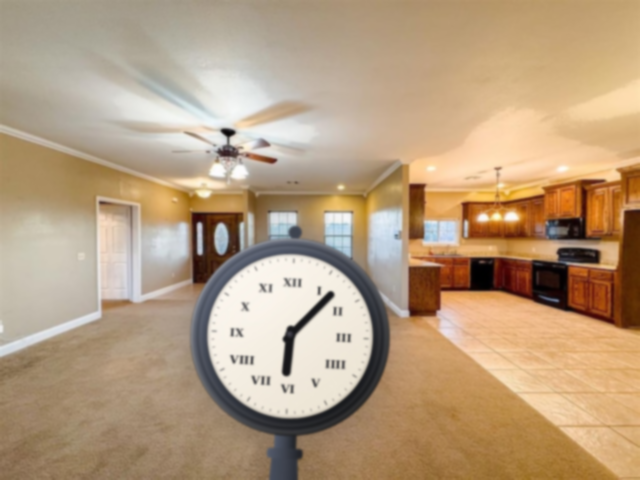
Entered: 6.07
